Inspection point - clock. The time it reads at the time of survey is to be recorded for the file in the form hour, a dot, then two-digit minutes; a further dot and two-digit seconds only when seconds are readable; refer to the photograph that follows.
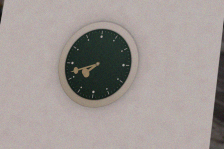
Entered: 7.42
